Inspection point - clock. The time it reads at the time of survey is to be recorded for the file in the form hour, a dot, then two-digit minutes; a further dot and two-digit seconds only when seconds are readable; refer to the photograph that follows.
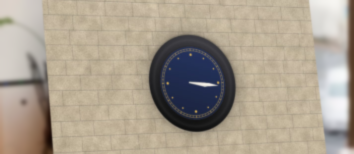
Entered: 3.16
